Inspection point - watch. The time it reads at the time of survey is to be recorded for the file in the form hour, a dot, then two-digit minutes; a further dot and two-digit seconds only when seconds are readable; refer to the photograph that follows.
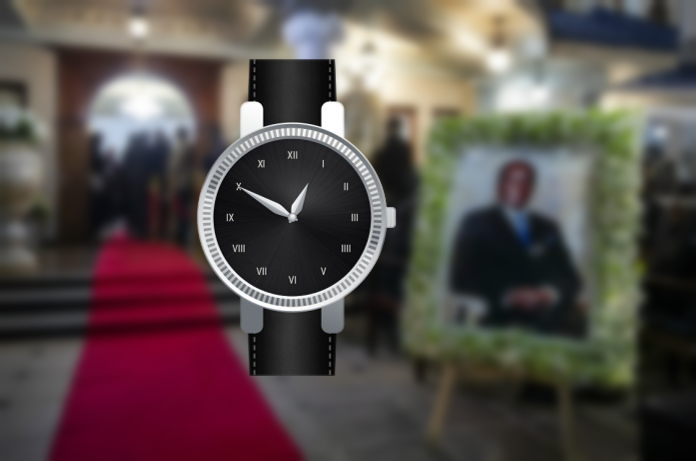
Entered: 12.50
